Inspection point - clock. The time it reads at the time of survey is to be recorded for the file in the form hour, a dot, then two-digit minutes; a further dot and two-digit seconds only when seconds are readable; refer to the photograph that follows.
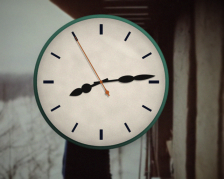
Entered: 8.13.55
